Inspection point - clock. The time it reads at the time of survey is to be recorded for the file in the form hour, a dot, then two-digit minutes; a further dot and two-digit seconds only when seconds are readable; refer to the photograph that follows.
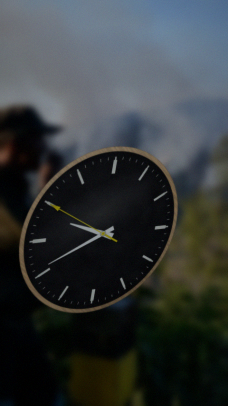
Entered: 9.40.50
